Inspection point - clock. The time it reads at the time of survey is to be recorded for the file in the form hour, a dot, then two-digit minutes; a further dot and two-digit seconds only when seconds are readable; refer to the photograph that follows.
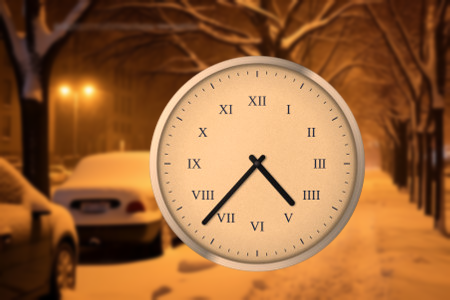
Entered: 4.37
